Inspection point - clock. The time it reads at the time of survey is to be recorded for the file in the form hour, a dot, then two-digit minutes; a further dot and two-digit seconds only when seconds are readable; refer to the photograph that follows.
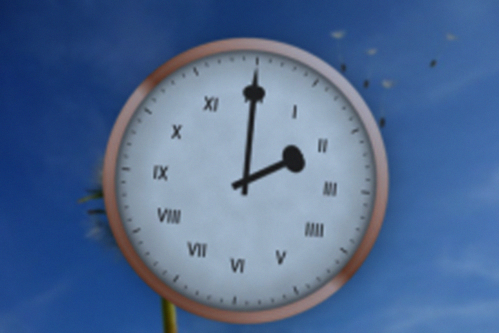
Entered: 2.00
